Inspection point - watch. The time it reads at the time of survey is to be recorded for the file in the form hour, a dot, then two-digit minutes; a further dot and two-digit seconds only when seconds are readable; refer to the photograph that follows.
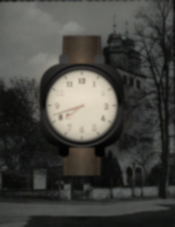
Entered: 7.42
